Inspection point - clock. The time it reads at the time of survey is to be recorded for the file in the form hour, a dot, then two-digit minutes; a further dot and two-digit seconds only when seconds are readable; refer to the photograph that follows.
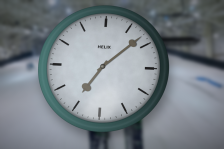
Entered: 7.08
